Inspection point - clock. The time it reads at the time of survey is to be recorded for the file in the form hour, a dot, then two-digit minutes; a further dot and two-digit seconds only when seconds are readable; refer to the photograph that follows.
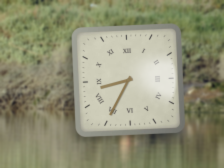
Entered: 8.35
